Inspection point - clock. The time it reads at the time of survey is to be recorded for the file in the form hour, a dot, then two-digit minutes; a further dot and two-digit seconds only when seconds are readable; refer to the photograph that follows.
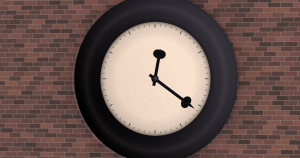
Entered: 12.21
